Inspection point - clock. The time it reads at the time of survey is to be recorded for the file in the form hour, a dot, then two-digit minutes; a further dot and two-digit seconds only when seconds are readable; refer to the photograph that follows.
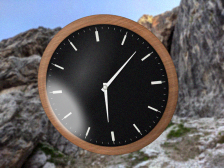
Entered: 6.08
